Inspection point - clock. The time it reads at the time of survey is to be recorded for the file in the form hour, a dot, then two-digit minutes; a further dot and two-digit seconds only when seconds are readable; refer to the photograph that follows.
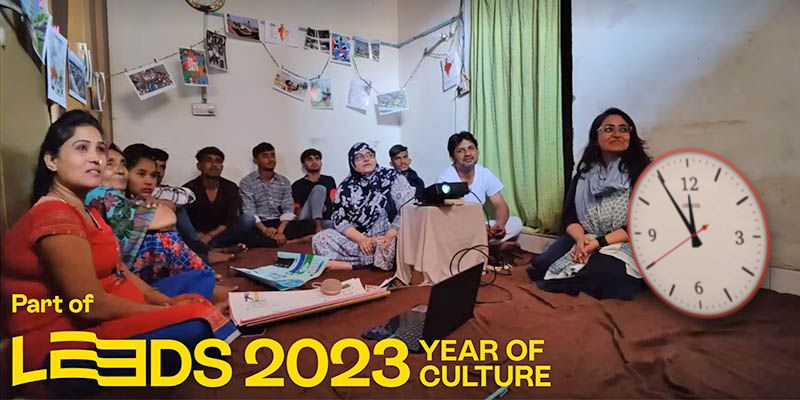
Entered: 11.54.40
